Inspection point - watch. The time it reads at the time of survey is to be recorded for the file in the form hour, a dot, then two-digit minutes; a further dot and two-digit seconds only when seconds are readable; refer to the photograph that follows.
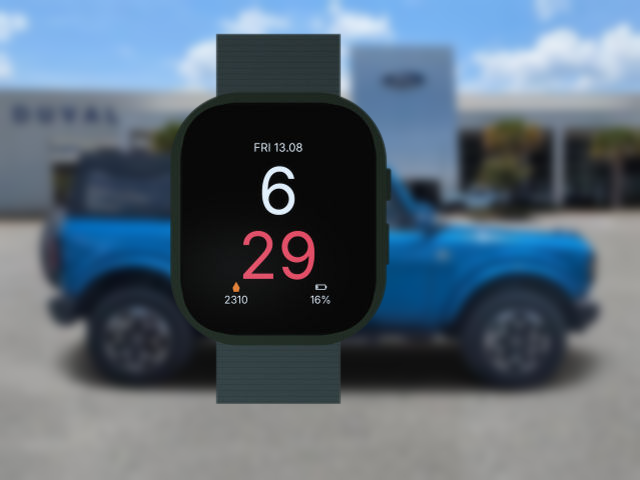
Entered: 6.29
